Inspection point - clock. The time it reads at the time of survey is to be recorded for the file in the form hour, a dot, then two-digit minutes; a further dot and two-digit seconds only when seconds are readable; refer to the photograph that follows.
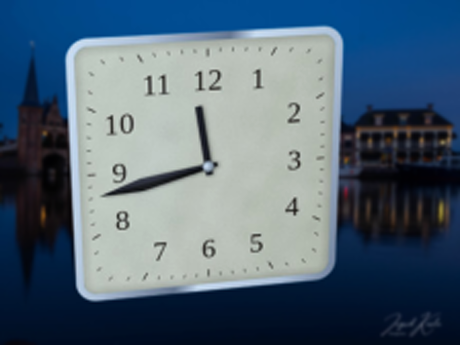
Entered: 11.43
